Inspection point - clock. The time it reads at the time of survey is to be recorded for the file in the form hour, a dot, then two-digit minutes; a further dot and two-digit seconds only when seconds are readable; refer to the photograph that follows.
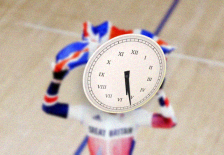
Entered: 5.26
